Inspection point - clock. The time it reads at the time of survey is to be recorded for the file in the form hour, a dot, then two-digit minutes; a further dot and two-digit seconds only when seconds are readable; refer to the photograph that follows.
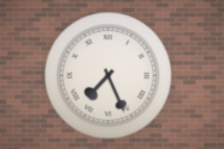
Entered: 7.26
